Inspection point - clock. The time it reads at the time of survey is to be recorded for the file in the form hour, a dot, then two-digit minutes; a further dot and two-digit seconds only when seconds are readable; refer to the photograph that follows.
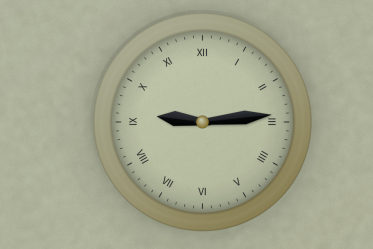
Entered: 9.14
